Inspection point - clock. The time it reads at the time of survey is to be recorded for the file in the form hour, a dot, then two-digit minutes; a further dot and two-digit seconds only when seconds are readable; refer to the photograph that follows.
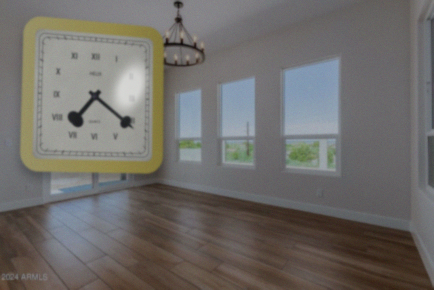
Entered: 7.21
